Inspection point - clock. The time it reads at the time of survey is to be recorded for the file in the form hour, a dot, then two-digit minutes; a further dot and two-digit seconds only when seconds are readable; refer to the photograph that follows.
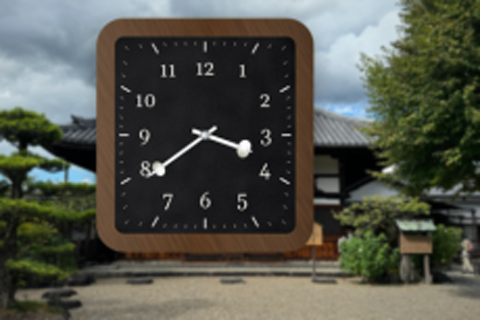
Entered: 3.39
